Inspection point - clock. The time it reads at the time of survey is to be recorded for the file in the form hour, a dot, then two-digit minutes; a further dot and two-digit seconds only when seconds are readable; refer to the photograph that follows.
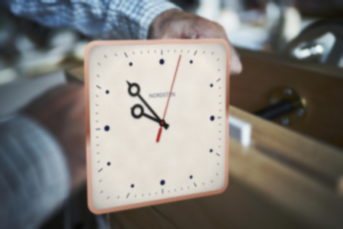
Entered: 9.53.03
